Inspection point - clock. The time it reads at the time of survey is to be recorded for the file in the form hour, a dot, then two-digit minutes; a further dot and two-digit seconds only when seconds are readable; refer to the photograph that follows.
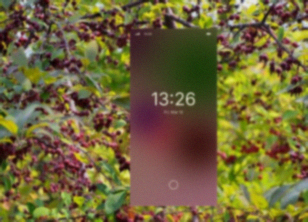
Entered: 13.26
